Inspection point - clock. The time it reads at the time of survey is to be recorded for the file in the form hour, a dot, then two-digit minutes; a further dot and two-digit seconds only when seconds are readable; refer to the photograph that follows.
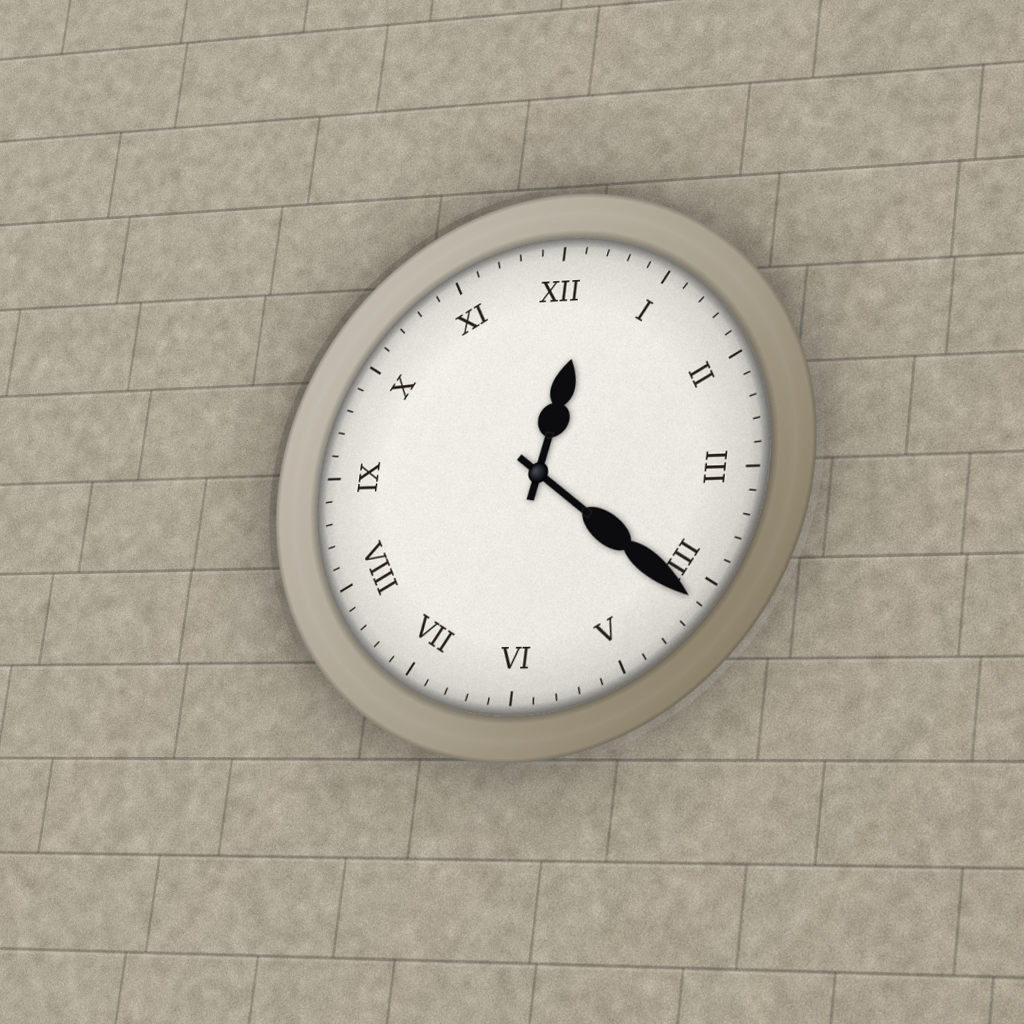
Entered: 12.21
